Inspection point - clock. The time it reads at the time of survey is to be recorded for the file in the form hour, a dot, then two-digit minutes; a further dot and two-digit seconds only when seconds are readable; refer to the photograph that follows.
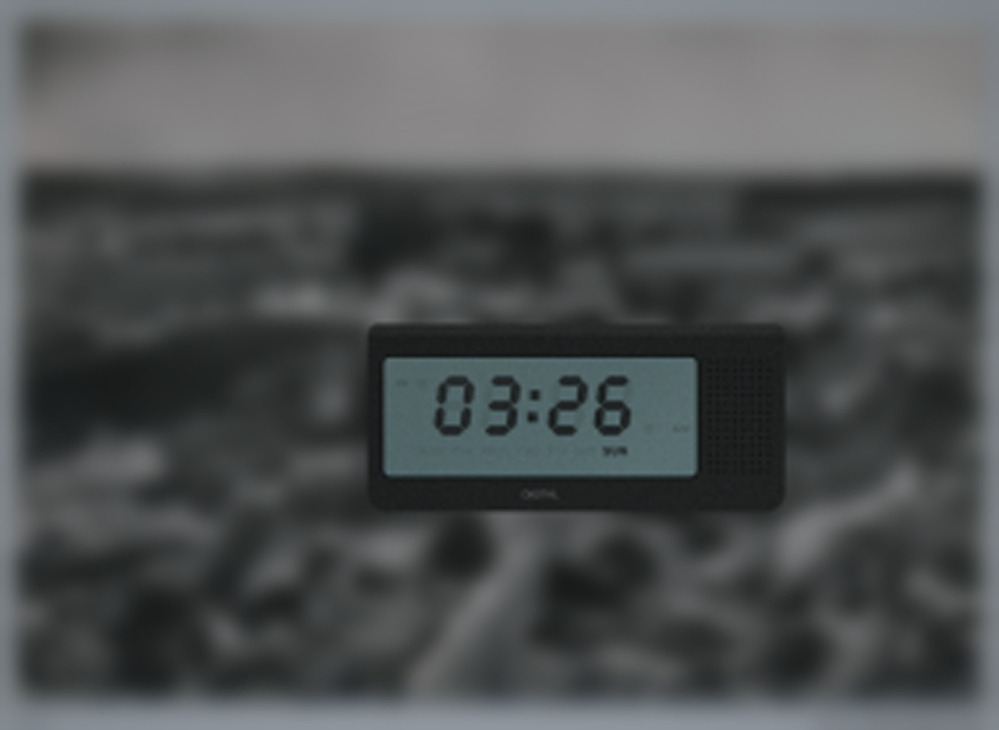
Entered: 3.26
